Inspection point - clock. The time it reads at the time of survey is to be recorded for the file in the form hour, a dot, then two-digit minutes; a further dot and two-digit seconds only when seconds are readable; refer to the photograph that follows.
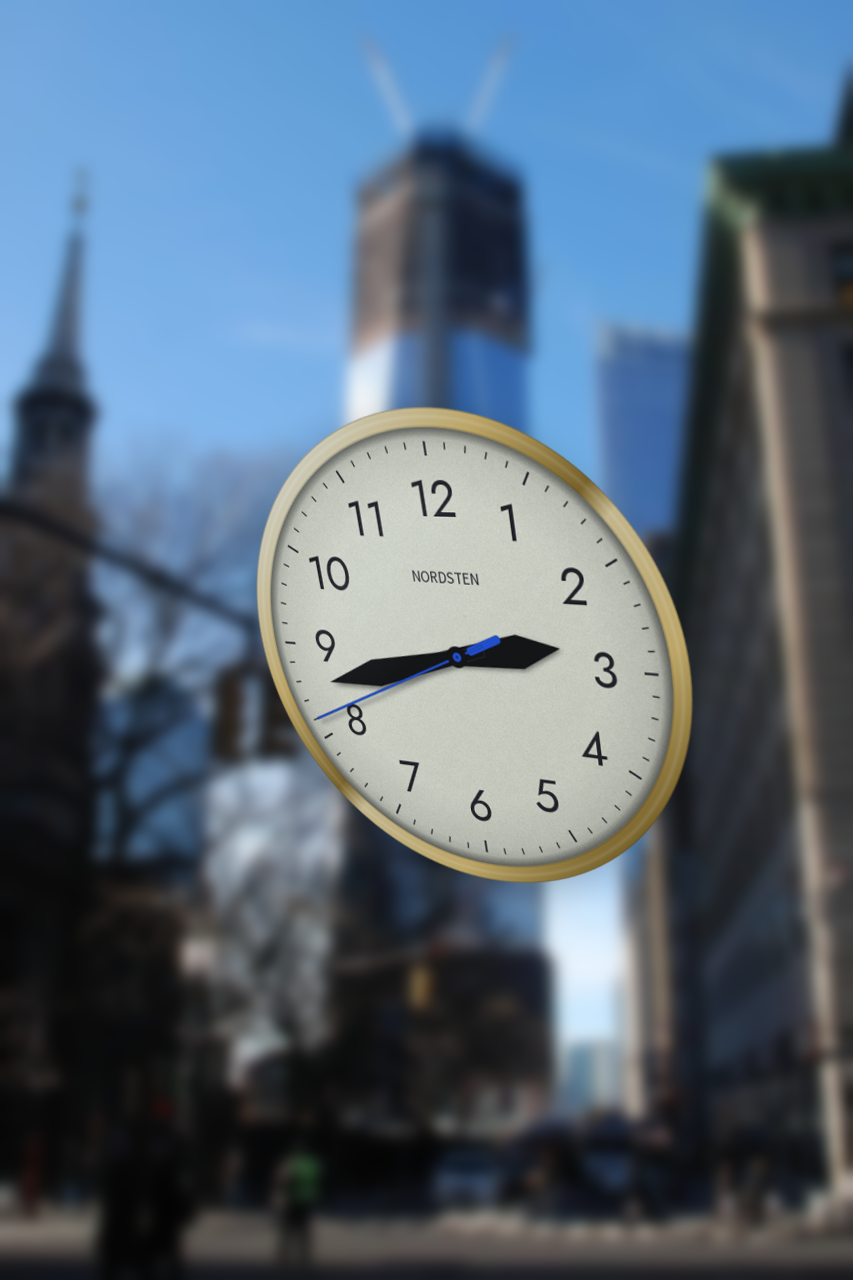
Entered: 2.42.41
